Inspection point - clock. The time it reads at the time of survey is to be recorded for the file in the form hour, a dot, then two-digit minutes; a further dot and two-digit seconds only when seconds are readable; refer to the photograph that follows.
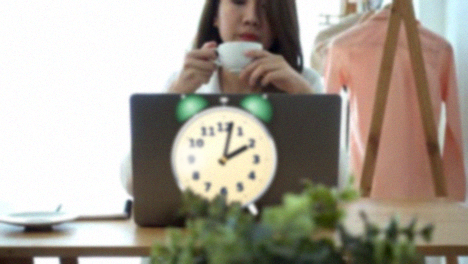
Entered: 2.02
